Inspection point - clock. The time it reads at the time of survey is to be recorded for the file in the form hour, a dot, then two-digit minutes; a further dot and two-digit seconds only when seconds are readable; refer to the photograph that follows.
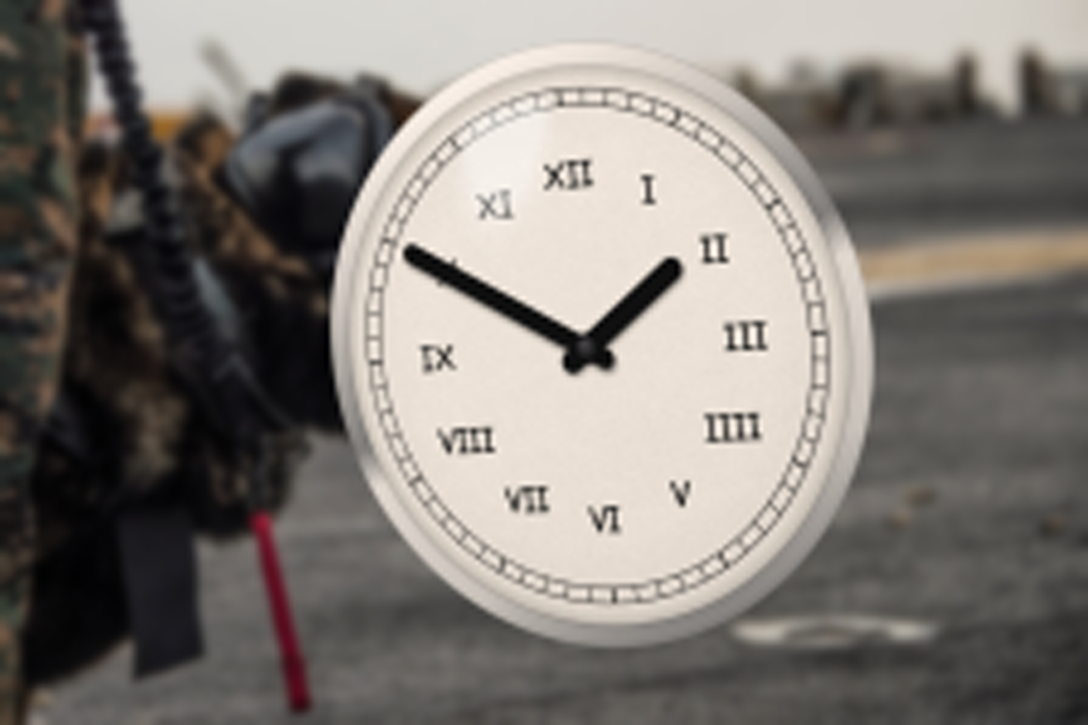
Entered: 1.50
